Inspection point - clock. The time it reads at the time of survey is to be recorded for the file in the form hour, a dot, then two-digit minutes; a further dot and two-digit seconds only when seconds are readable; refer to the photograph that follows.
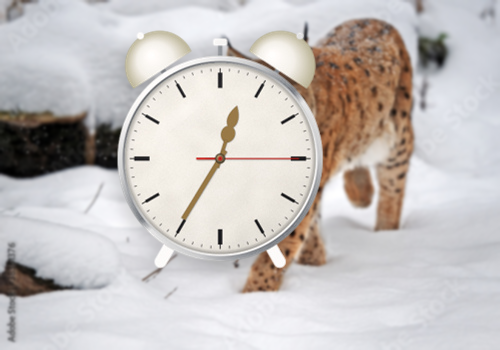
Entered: 12.35.15
